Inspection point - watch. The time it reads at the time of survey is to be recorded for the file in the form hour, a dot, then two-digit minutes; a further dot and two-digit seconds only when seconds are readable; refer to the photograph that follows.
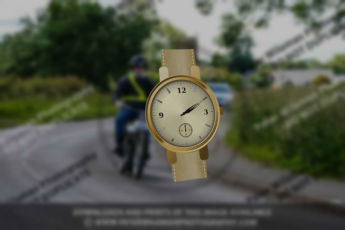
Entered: 2.10
